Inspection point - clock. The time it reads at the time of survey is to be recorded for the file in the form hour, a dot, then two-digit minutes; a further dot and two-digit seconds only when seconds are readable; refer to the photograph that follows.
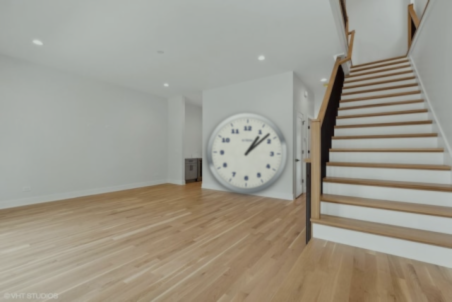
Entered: 1.08
